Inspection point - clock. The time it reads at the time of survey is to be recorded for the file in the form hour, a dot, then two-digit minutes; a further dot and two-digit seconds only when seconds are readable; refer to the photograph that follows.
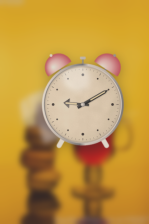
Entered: 9.10
